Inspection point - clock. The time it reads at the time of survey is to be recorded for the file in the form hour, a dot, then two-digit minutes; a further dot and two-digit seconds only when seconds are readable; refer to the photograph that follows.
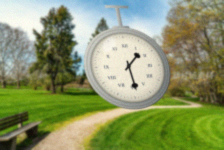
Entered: 1.29
